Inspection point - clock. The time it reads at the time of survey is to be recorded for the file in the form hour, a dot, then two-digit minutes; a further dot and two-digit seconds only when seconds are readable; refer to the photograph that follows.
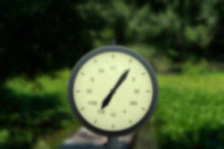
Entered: 7.06
